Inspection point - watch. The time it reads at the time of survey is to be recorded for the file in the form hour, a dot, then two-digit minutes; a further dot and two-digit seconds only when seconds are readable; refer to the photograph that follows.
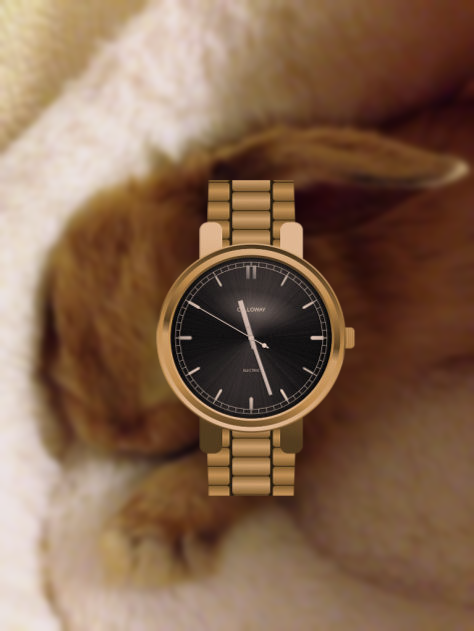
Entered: 11.26.50
